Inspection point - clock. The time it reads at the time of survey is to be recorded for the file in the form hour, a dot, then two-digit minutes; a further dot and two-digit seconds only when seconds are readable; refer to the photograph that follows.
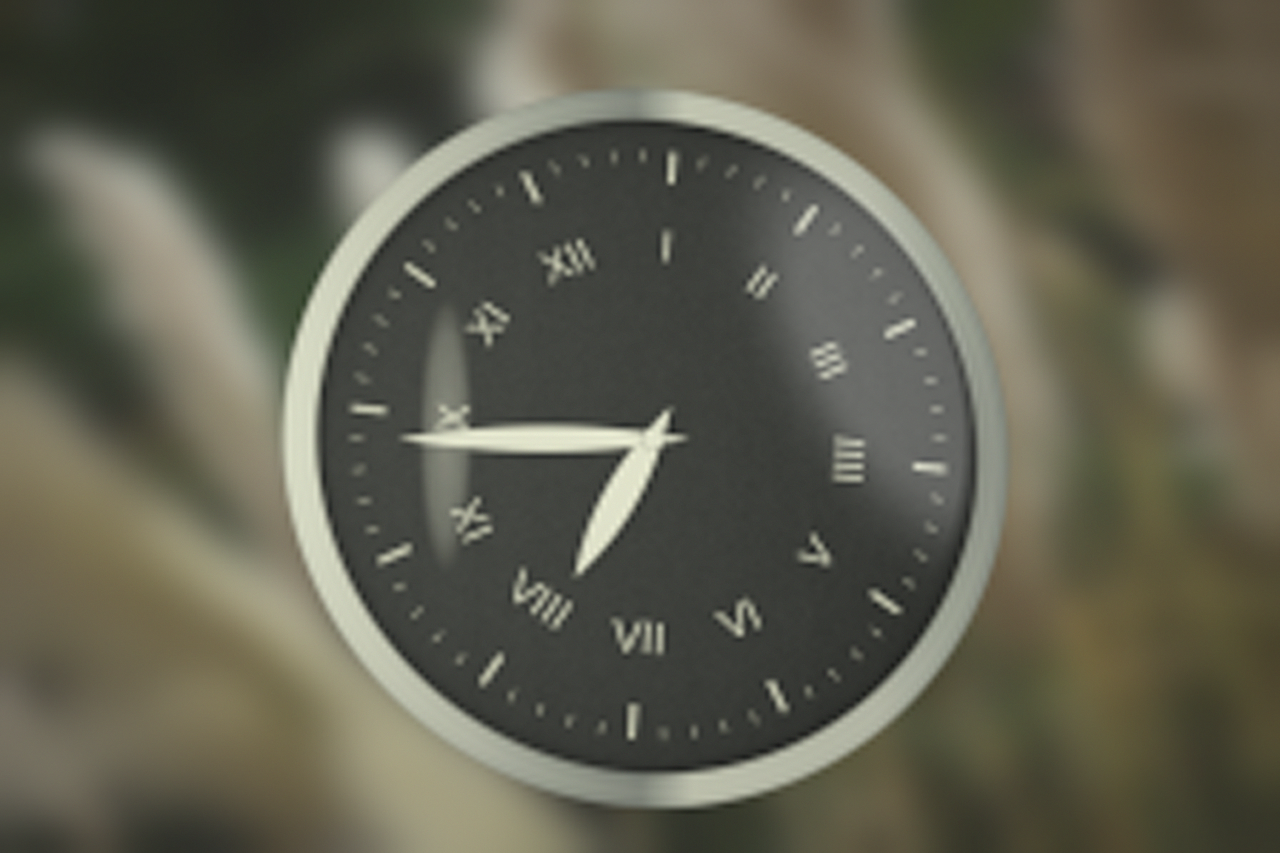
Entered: 7.49
